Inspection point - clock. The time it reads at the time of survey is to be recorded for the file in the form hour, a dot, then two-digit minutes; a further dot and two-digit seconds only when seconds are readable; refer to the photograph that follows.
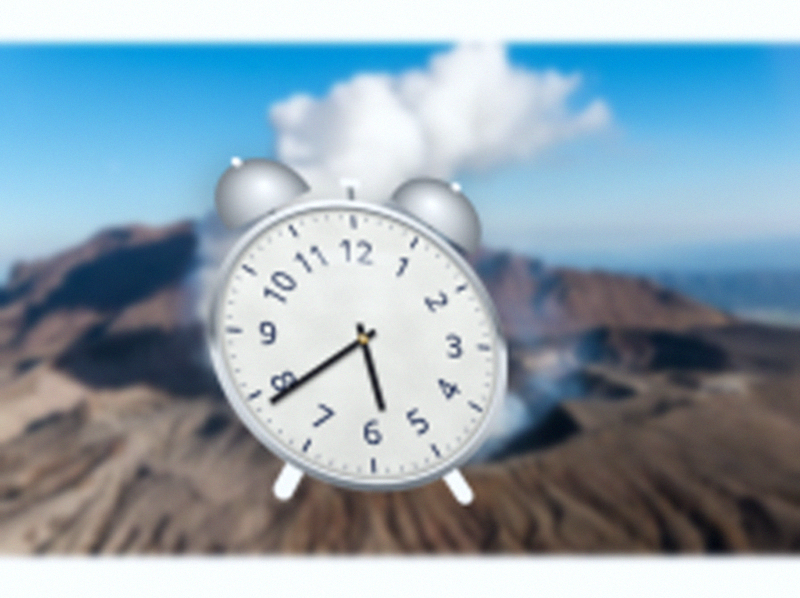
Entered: 5.39
